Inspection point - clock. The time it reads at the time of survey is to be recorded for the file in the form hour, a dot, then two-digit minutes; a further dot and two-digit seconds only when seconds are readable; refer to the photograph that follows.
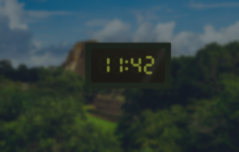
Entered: 11.42
